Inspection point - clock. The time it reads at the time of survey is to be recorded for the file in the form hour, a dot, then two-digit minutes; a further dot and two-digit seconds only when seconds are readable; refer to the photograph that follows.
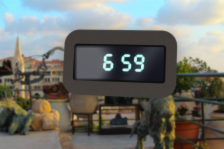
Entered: 6.59
